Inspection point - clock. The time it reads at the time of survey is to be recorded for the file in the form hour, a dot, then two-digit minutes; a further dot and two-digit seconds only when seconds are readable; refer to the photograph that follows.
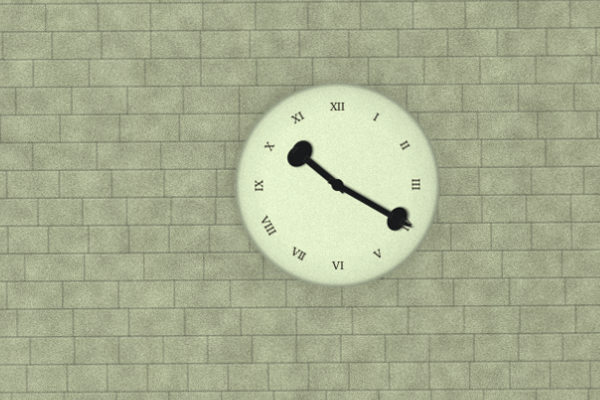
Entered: 10.20
